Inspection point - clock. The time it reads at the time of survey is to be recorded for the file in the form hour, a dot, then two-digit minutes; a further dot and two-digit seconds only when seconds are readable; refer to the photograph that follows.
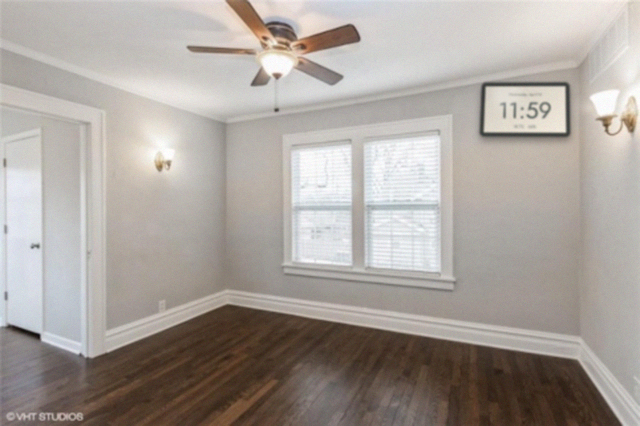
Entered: 11.59
